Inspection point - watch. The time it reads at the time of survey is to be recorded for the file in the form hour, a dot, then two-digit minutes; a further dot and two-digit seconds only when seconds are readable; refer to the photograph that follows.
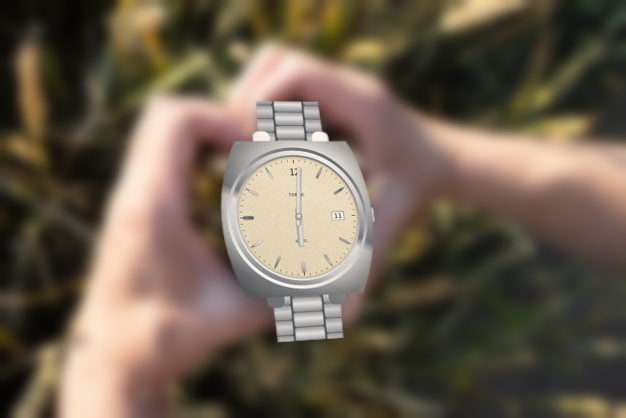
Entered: 6.01
